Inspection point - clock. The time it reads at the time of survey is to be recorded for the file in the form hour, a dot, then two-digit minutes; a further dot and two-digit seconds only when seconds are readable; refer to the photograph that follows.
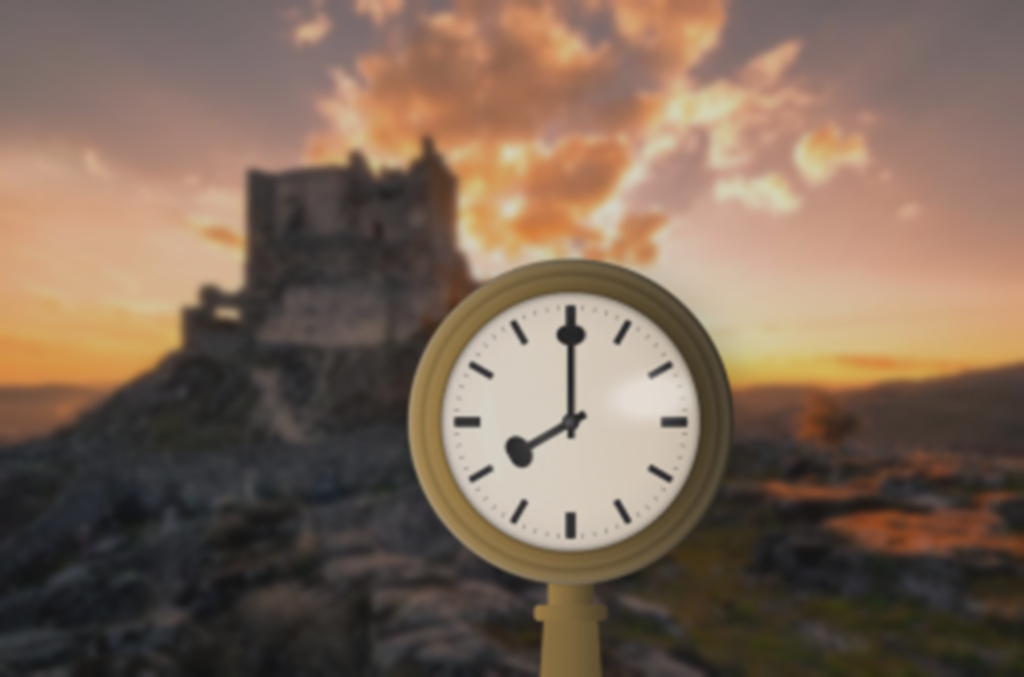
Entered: 8.00
